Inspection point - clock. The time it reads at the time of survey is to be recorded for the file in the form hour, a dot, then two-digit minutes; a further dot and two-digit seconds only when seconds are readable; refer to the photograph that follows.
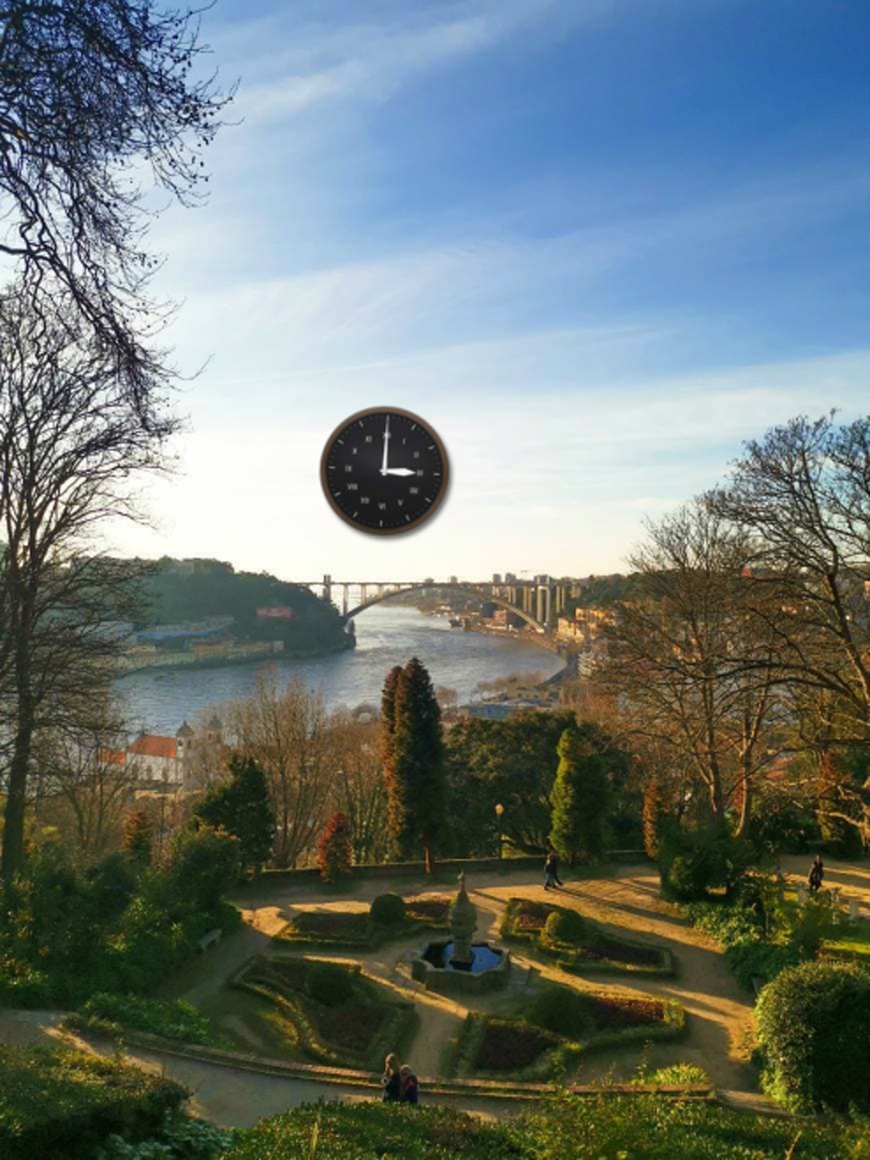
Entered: 3.00
